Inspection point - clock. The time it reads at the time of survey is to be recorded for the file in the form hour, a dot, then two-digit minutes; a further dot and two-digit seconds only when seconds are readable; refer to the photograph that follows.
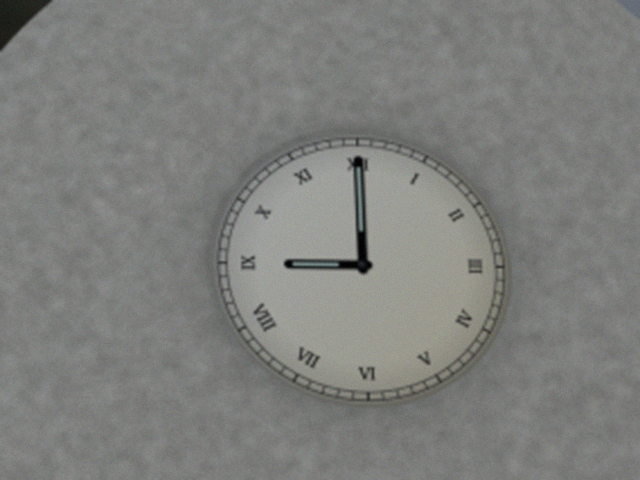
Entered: 9.00
